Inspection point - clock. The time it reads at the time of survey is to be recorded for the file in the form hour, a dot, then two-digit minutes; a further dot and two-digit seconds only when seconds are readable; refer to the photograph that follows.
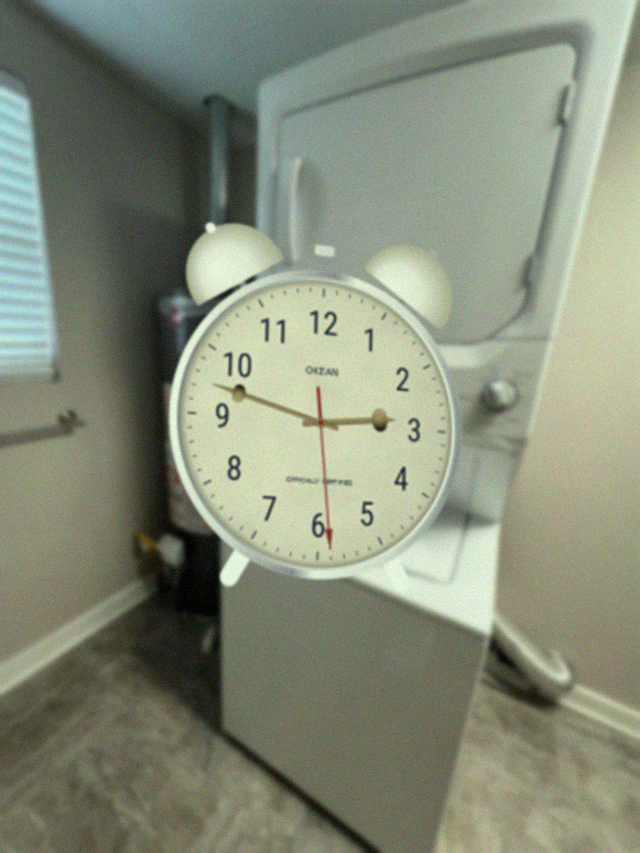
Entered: 2.47.29
